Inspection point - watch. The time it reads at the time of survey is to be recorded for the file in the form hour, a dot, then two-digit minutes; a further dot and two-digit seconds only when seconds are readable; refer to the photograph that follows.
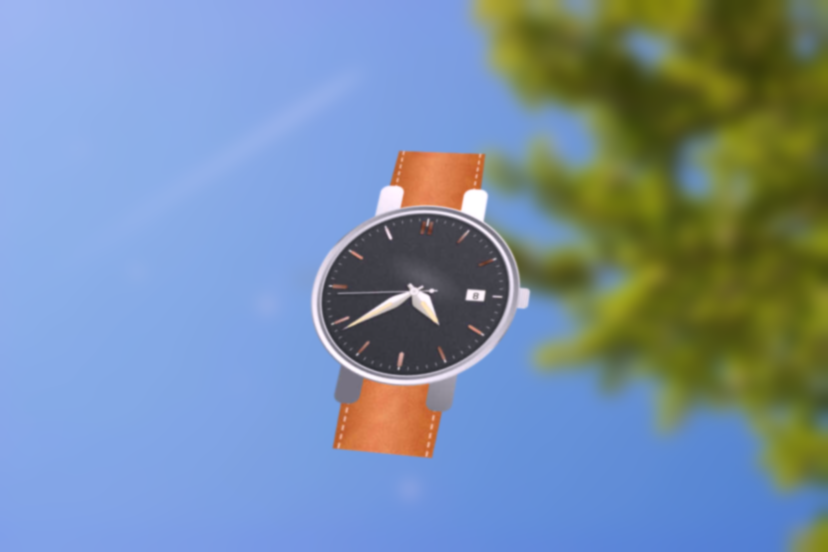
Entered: 4.38.44
